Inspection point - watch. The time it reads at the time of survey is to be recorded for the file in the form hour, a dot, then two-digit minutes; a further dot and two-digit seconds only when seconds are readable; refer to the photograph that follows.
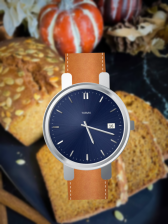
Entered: 5.18
